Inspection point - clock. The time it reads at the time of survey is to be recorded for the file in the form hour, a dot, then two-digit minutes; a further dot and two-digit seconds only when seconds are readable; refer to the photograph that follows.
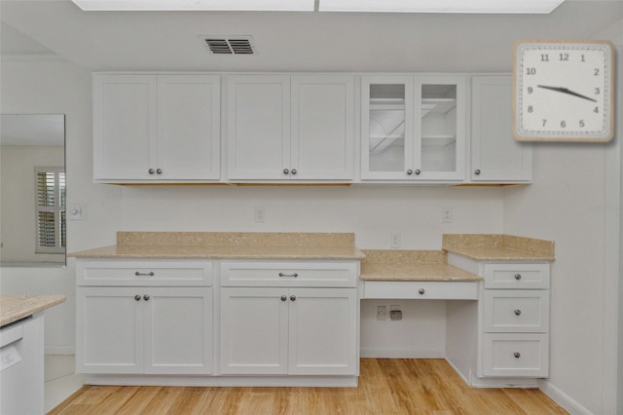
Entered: 9.18
